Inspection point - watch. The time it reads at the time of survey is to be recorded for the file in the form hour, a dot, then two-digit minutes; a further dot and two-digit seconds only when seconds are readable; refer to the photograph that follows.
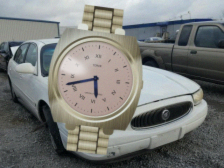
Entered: 5.42
